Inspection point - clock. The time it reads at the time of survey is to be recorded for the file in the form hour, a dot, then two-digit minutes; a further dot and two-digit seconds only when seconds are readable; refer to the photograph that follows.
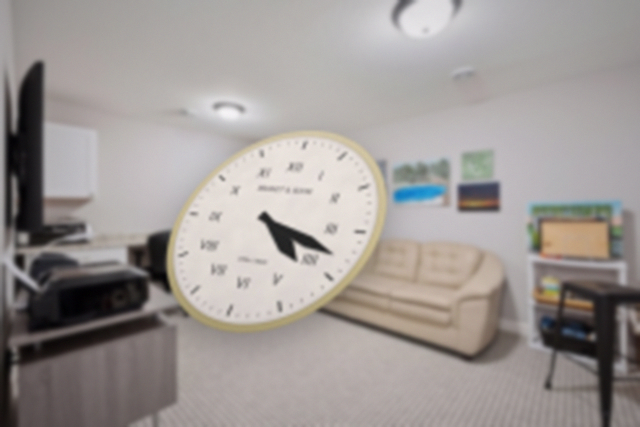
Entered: 4.18
